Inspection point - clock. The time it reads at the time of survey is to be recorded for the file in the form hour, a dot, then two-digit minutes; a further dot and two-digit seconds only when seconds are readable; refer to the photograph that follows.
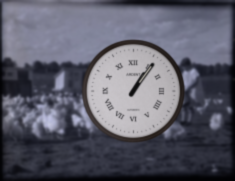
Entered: 1.06
